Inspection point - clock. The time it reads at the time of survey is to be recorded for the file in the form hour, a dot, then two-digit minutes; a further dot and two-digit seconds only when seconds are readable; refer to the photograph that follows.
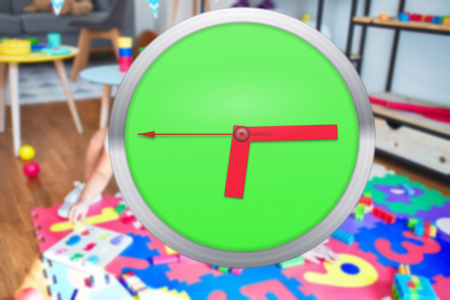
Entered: 6.14.45
